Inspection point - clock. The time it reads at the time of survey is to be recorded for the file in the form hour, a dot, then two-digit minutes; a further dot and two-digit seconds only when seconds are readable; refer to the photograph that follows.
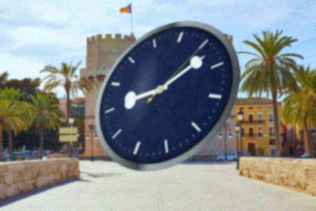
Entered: 8.07.05
